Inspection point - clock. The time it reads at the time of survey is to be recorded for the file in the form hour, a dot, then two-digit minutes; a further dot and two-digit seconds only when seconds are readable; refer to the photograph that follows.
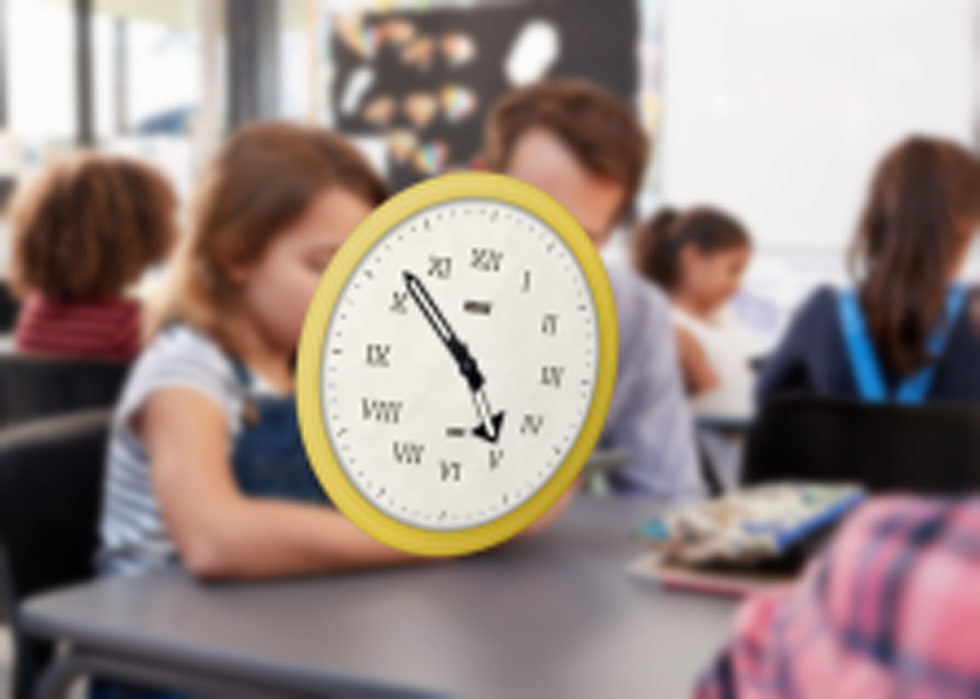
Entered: 4.52
